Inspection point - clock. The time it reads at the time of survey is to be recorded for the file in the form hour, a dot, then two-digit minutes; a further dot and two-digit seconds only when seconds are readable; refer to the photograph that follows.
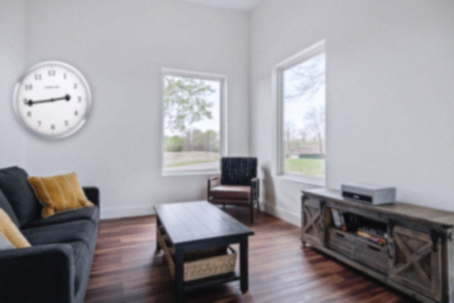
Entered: 2.44
